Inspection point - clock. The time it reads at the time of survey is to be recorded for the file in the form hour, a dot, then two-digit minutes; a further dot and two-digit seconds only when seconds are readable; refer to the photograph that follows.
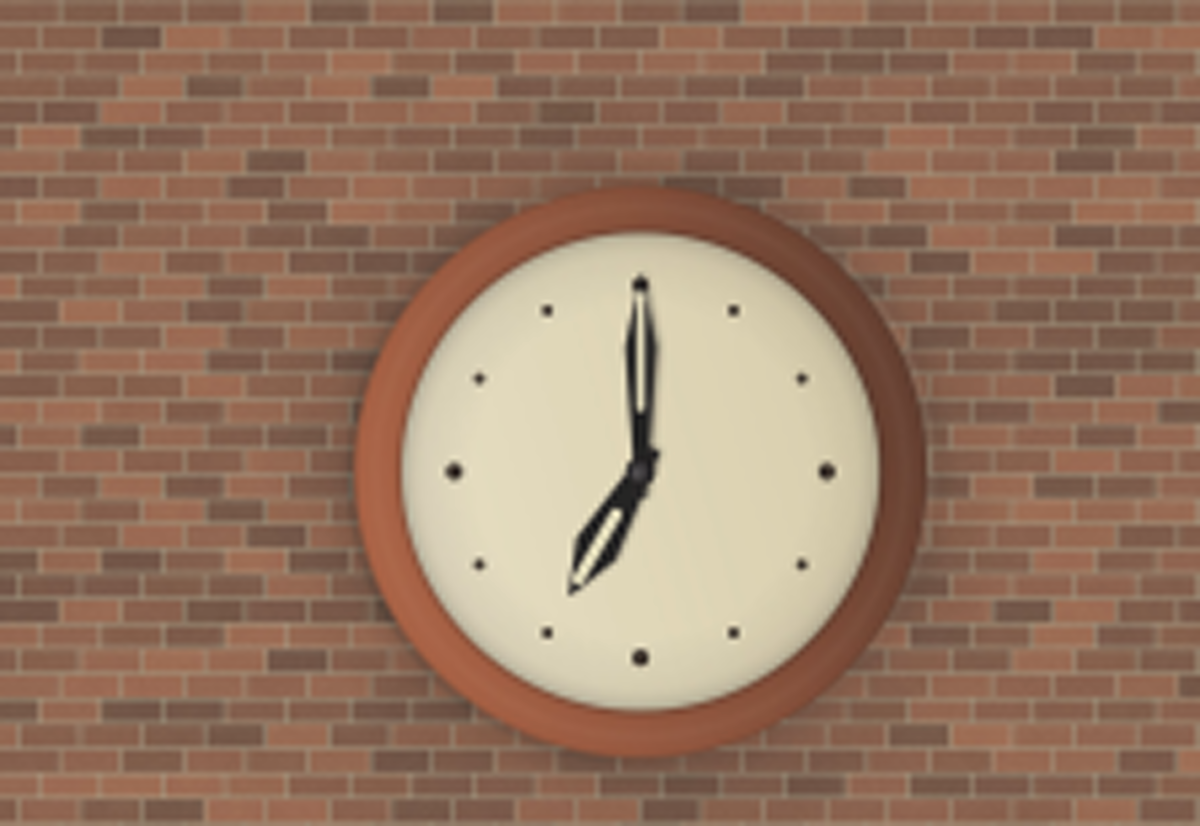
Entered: 7.00
